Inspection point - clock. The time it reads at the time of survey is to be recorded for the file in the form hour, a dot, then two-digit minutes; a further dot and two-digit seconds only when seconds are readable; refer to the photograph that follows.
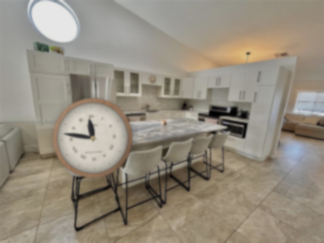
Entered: 11.47
